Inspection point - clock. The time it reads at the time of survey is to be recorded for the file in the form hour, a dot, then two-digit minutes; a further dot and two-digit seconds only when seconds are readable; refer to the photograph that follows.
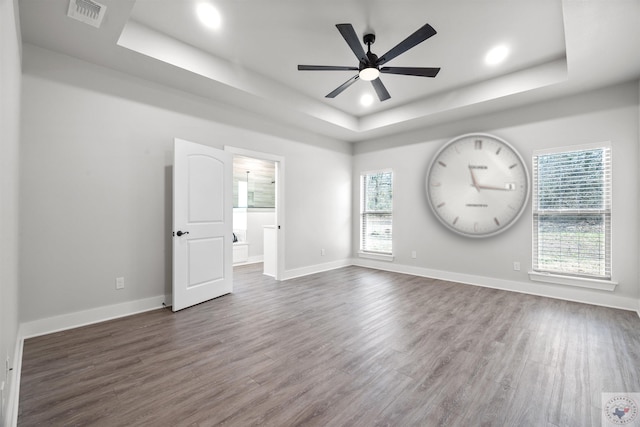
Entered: 11.16
